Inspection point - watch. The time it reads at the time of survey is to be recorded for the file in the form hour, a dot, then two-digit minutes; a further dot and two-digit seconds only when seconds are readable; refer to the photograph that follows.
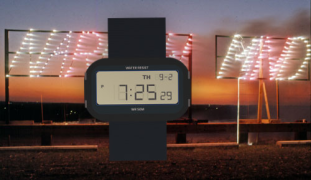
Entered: 7.25.29
